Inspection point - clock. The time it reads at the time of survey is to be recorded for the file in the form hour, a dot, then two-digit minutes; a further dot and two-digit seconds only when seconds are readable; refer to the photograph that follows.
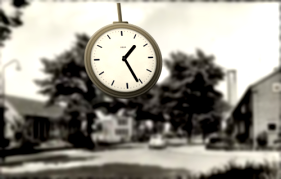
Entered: 1.26
